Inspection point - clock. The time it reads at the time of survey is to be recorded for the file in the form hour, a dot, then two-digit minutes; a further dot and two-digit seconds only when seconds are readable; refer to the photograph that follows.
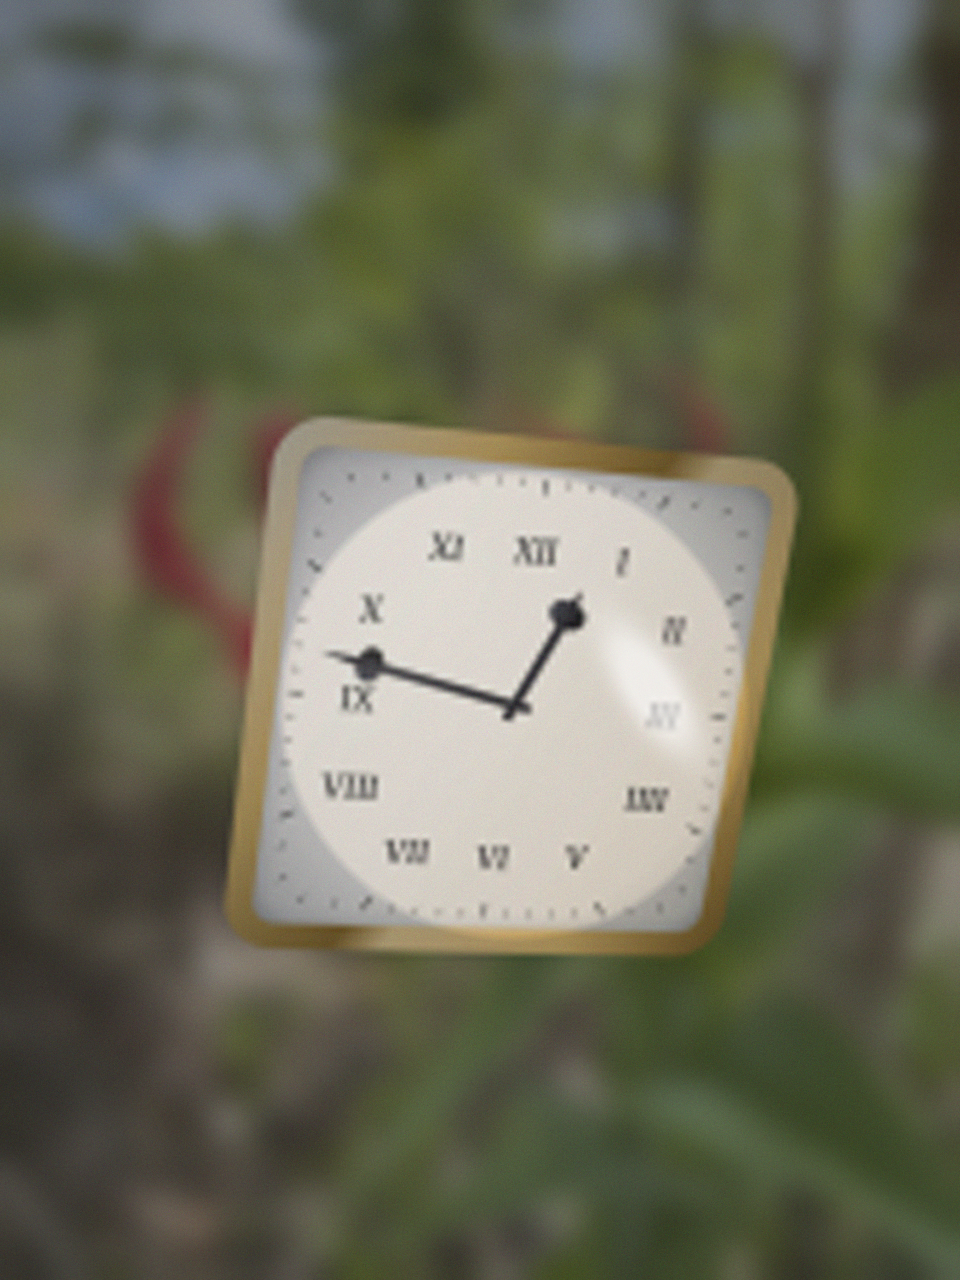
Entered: 12.47
